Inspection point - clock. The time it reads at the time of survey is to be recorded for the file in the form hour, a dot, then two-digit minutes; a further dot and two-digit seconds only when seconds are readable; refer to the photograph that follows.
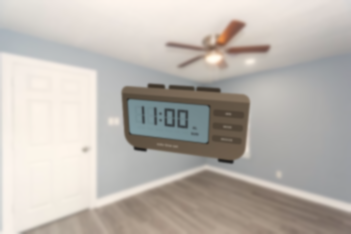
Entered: 11.00
